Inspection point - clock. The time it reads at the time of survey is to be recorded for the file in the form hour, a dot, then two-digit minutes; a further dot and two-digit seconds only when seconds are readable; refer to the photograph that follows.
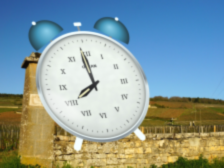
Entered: 7.59
